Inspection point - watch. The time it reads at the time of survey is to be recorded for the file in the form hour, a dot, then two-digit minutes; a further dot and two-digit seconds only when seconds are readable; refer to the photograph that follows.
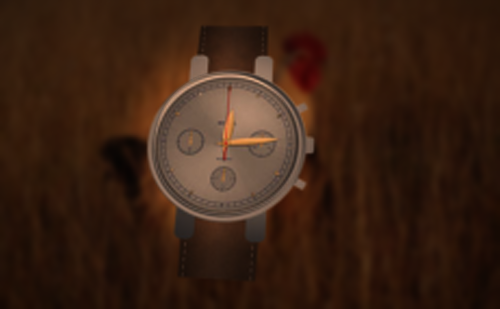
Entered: 12.14
